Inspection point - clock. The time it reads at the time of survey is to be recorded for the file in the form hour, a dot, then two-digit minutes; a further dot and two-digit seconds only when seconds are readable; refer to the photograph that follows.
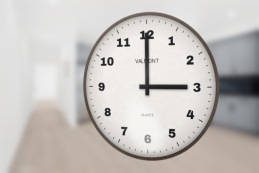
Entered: 3.00
